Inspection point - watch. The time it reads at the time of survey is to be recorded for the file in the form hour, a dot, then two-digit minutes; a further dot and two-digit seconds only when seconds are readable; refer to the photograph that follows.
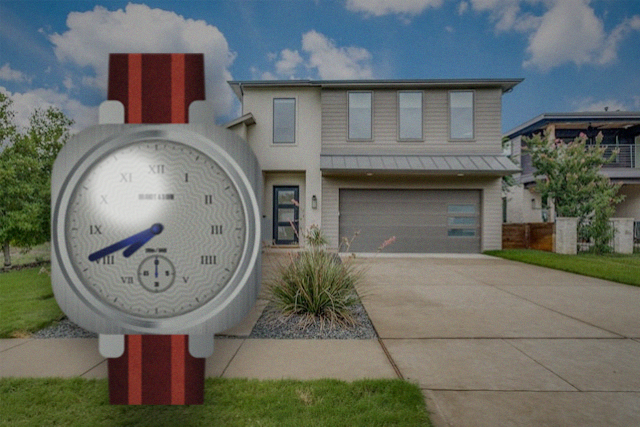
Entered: 7.41
